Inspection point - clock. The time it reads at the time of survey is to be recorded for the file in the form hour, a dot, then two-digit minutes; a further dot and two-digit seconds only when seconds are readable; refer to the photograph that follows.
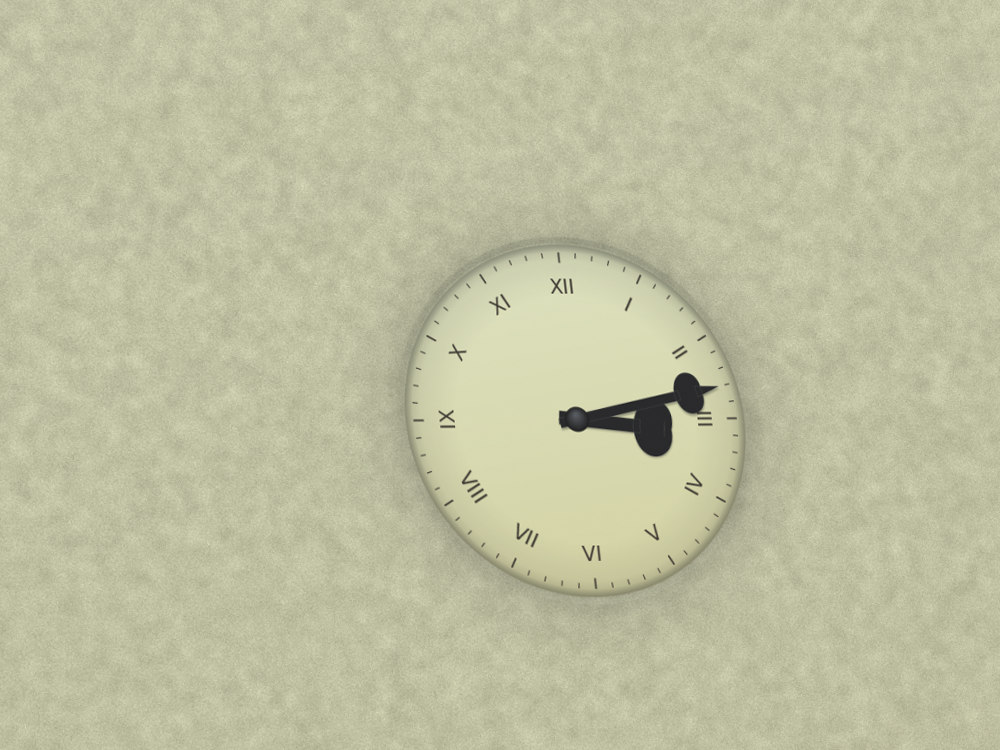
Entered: 3.13
